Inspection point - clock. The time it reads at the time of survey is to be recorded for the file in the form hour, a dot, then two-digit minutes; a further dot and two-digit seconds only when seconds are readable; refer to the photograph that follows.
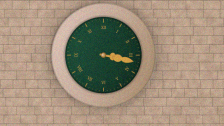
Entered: 3.17
